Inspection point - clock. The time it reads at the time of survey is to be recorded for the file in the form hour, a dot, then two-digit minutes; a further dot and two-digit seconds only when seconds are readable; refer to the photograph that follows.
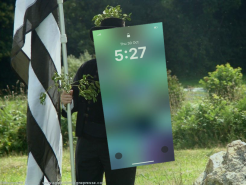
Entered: 5.27
